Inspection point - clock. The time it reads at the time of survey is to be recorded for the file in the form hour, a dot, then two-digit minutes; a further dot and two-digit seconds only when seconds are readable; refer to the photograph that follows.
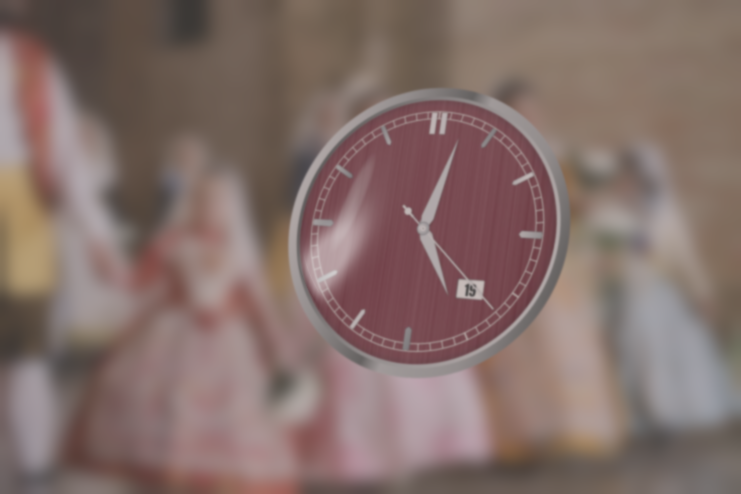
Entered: 5.02.22
